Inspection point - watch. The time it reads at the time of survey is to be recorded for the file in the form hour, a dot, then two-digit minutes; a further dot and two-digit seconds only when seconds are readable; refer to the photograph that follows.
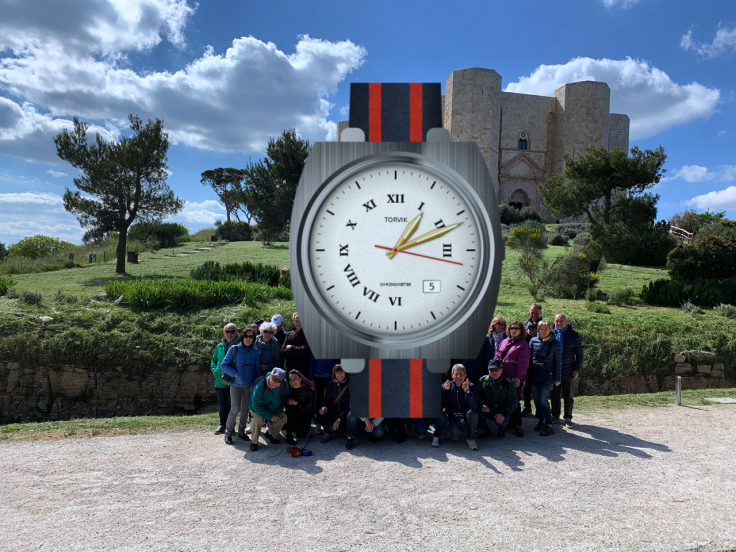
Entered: 1.11.17
